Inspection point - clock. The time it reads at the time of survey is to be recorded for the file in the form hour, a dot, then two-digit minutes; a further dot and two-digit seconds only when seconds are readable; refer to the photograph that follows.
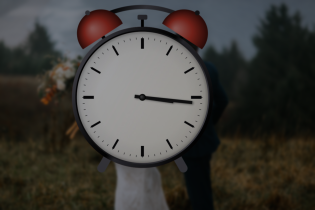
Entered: 3.16
